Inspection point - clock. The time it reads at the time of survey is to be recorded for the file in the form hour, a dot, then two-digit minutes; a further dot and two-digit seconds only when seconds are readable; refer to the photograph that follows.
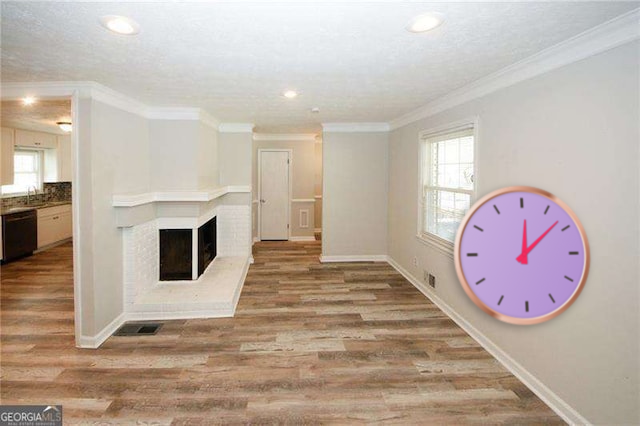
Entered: 12.08
